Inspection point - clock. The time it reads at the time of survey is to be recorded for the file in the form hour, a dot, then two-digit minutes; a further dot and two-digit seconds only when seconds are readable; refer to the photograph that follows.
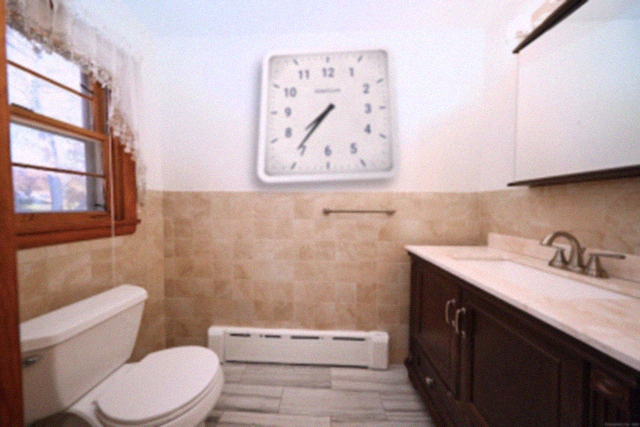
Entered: 7.36
